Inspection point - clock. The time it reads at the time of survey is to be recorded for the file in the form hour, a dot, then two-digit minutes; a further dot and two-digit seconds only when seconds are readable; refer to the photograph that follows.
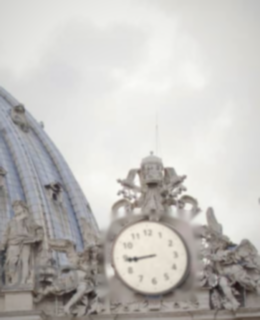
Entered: 8.44
